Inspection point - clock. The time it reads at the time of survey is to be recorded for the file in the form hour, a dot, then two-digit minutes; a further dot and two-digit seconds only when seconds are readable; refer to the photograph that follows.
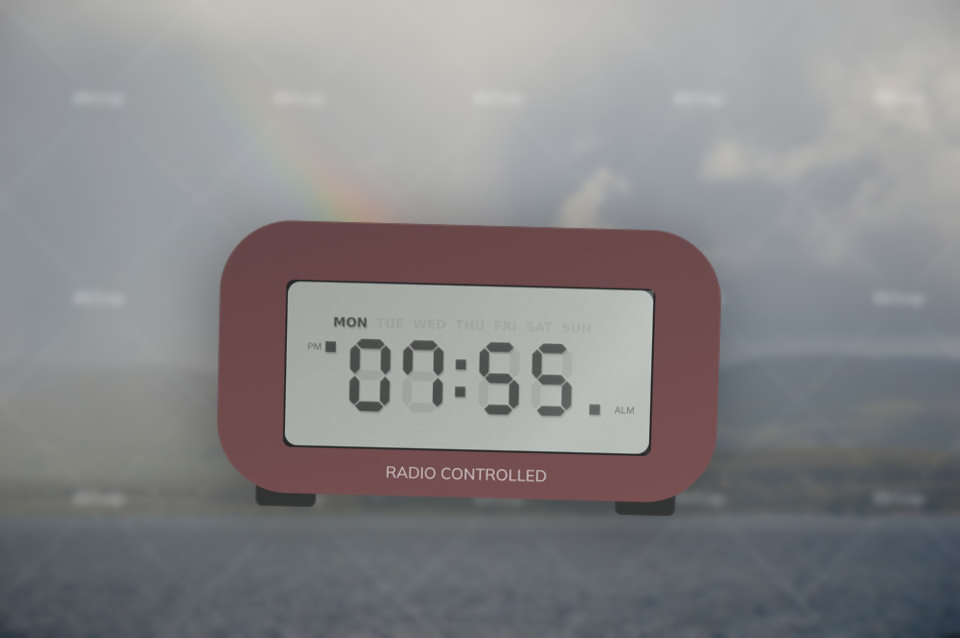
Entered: 7.55
